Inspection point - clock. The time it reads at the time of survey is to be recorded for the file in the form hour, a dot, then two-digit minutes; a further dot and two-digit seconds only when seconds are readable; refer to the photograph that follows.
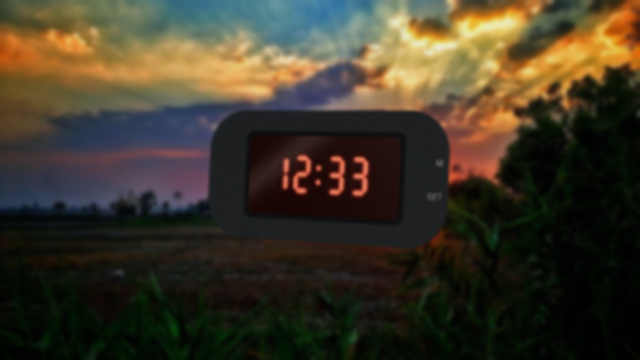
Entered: 12.33
